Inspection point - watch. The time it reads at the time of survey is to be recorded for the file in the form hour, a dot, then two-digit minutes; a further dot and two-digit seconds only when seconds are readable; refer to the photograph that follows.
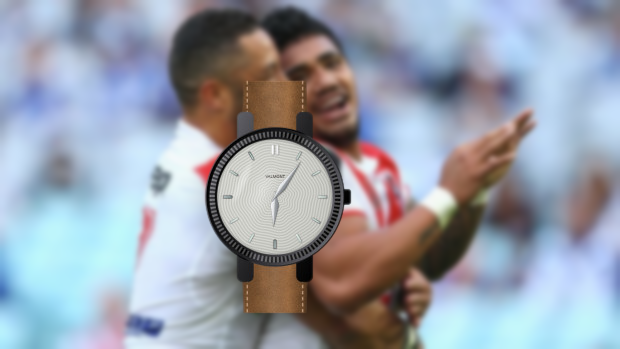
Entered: 6.06
